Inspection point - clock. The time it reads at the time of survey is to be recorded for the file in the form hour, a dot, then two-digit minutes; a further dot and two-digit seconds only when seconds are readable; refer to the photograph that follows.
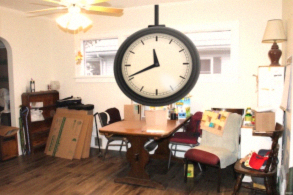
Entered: 11.41
